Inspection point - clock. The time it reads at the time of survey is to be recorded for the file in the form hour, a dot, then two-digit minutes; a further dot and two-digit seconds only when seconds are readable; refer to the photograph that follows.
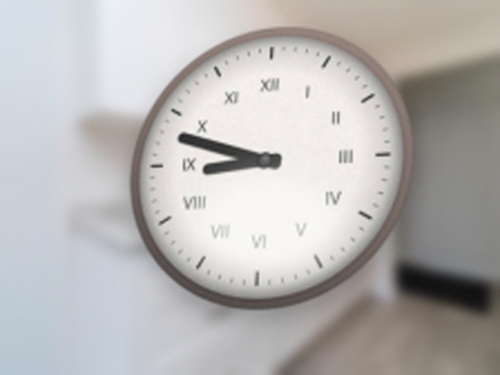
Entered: 8.48
